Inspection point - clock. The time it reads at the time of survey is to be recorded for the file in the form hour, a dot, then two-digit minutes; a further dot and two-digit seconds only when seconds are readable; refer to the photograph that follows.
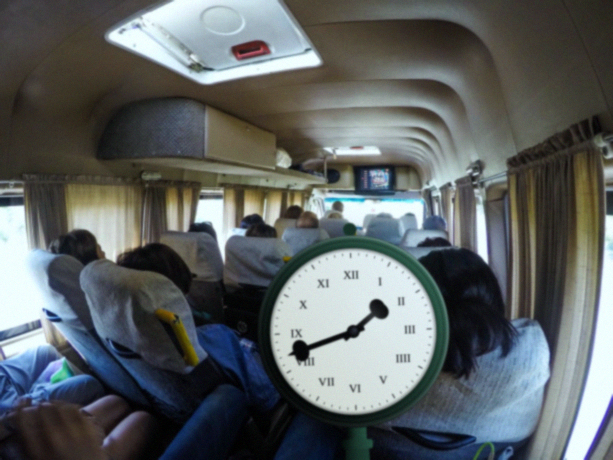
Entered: 1.42
